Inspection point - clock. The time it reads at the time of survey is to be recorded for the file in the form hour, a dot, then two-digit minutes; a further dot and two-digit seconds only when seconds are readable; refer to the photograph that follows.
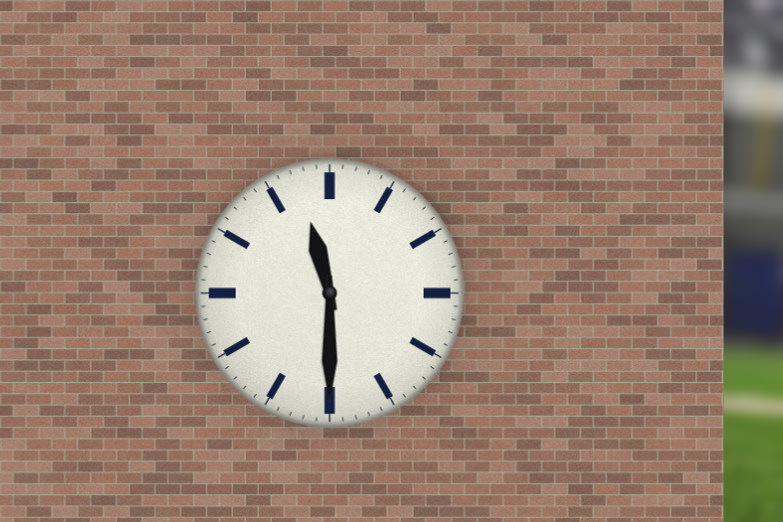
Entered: 11.30
